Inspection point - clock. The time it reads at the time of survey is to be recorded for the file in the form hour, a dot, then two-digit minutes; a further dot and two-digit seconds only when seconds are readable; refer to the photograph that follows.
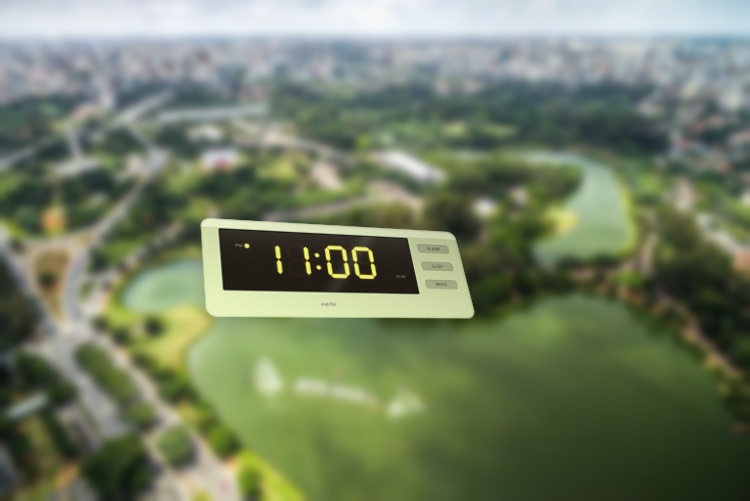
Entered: 11.00
